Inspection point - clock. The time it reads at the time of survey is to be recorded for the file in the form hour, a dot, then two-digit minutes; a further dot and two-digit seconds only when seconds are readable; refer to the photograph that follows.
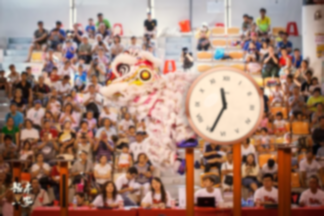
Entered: 11.34
